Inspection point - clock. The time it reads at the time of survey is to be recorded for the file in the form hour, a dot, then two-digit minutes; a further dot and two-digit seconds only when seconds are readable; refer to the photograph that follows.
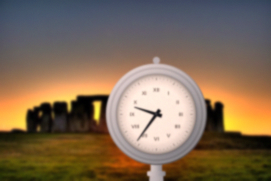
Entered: 9.36
